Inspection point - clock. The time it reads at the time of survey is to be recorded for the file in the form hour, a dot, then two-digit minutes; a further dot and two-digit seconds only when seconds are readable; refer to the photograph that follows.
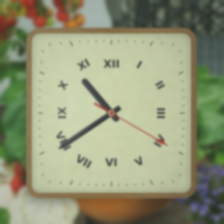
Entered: 10.39.20
